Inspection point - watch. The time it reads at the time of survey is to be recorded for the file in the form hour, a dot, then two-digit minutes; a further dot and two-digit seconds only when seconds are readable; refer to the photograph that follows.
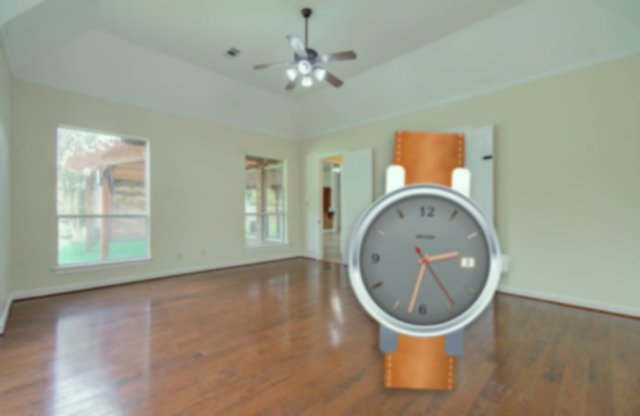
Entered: 2.32.24
